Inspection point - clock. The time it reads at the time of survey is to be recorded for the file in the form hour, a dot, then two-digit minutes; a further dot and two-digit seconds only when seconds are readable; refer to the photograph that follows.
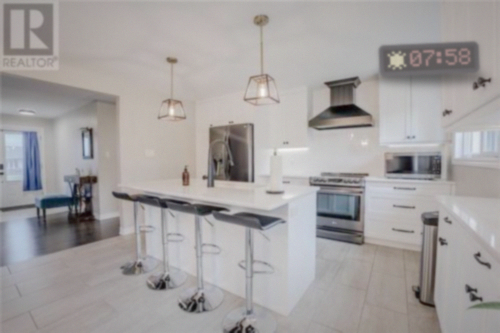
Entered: 7.58
